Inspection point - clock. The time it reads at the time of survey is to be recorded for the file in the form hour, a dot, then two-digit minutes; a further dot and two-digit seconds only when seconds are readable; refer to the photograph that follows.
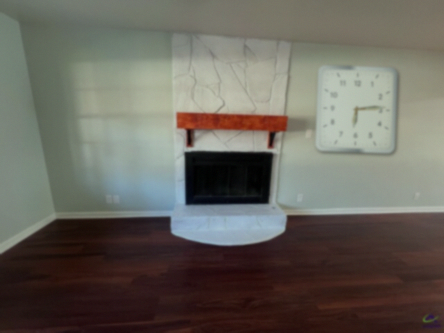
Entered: 6.14
